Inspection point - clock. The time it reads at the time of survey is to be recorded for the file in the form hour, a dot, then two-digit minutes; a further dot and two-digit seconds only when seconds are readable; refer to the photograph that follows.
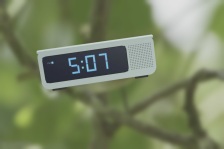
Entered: 5.07
